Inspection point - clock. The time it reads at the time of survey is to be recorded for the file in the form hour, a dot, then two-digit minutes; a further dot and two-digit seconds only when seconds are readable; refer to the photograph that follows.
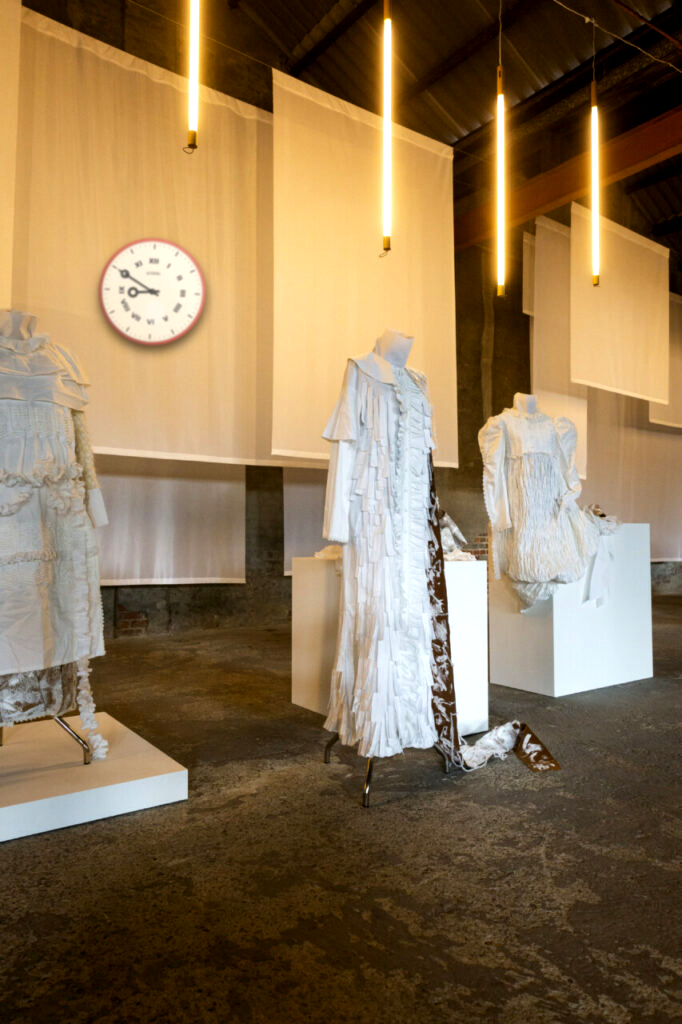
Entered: 8.50
